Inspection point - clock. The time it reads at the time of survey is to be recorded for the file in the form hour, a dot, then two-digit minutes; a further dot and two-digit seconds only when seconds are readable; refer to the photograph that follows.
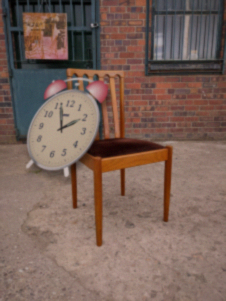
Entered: 1.56
